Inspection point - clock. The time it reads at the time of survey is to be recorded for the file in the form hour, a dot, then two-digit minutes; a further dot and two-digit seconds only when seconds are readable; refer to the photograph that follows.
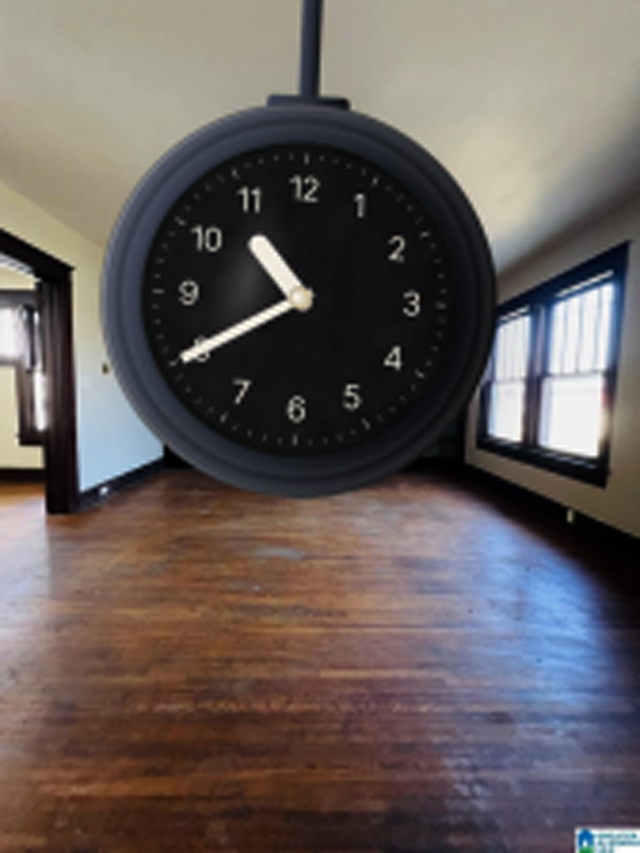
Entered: 10.40
